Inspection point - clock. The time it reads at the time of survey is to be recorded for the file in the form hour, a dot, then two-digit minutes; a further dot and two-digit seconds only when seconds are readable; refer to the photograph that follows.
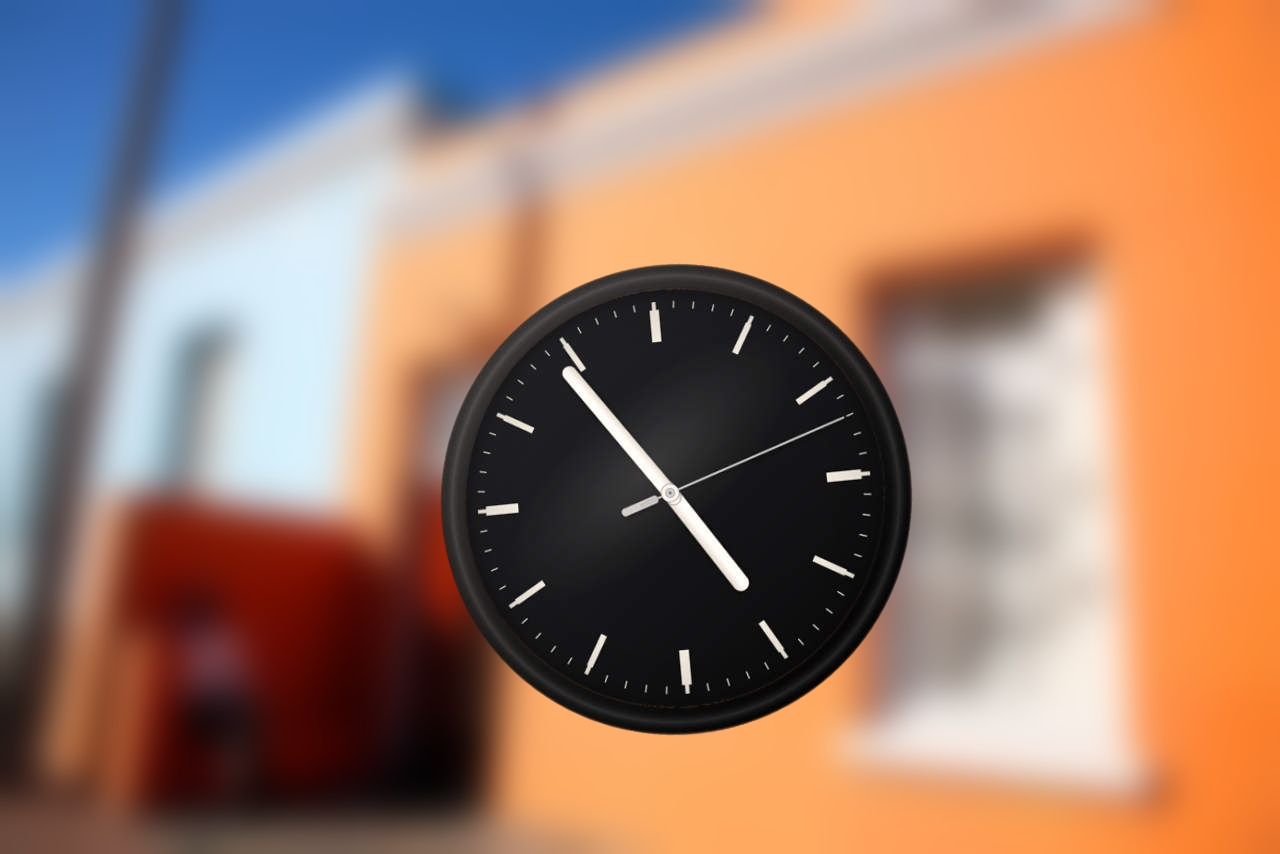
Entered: 4.54.12
